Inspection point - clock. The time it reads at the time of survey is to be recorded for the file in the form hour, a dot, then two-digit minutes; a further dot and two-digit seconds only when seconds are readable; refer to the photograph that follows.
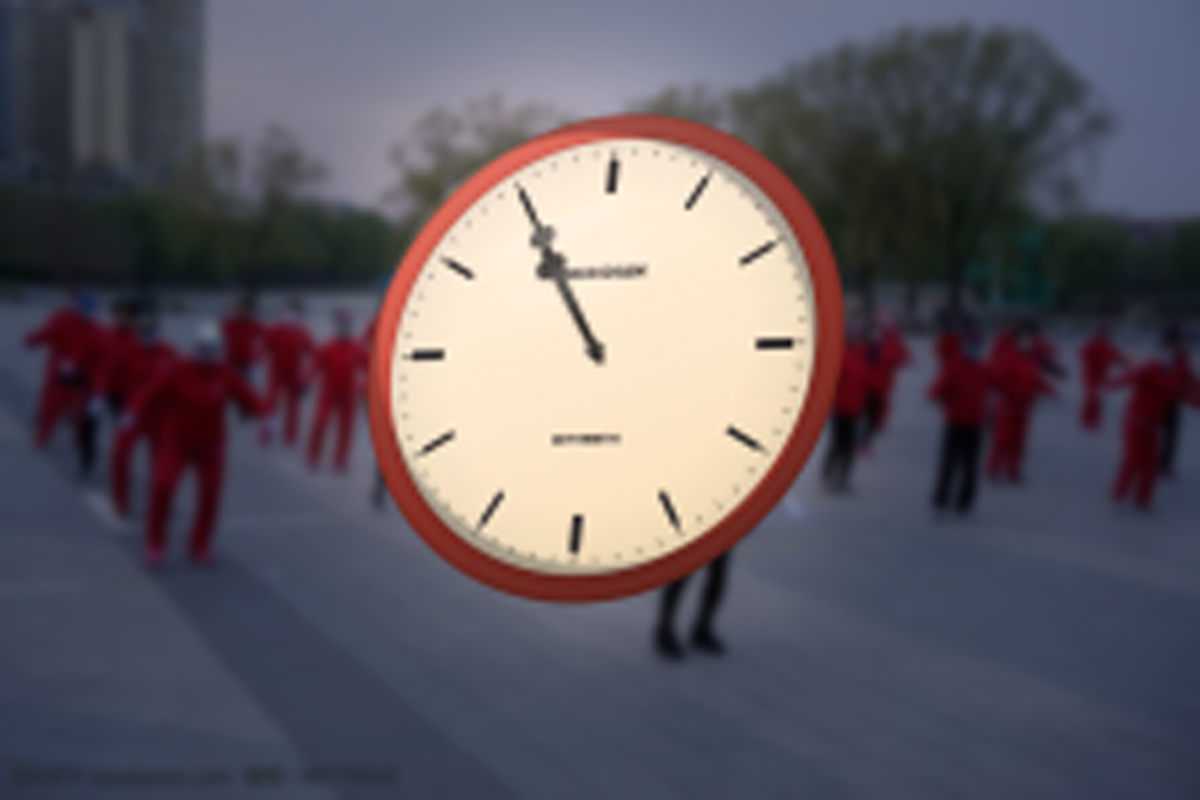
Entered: 10.55
